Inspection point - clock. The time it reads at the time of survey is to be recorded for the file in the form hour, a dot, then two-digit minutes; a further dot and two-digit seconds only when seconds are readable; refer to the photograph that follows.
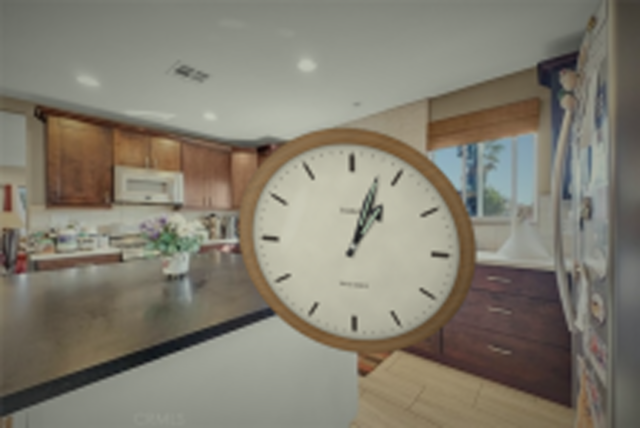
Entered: 1.03
